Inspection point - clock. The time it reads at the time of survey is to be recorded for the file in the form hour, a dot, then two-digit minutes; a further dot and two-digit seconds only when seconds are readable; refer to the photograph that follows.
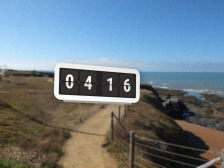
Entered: 4.16
